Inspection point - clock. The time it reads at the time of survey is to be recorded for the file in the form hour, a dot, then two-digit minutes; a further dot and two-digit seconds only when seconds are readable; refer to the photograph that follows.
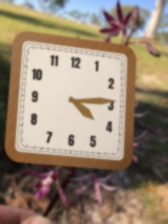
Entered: 4.14
